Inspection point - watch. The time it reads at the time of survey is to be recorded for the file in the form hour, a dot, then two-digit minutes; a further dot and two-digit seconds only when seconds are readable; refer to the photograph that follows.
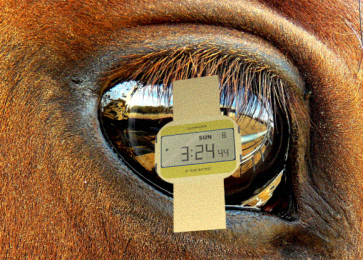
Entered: 3.24.44
